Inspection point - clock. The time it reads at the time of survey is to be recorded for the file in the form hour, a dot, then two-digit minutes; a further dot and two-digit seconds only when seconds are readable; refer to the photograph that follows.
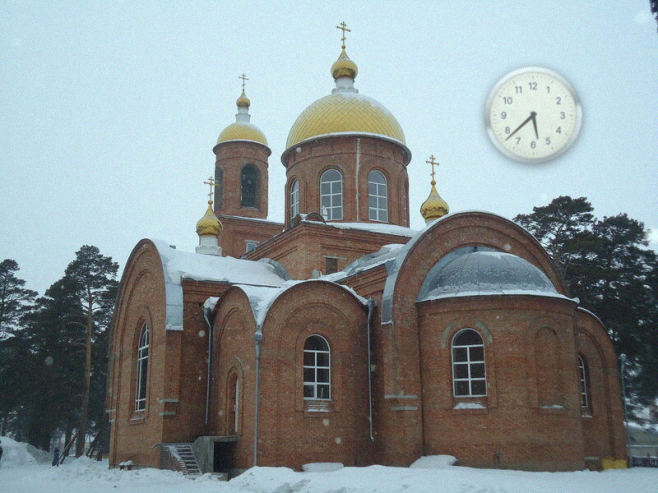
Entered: 5.38
